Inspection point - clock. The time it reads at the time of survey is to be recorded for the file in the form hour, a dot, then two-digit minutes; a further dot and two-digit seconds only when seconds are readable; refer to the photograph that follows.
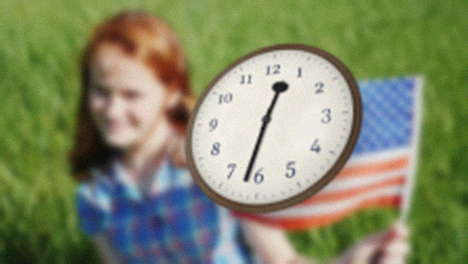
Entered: 12.32
